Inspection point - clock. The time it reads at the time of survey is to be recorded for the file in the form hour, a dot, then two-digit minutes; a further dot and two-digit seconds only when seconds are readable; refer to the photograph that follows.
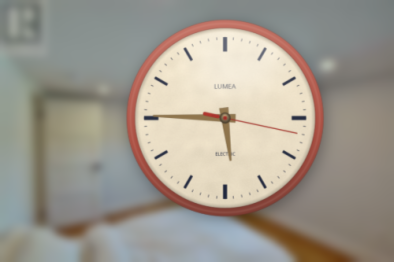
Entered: 5.45.17
